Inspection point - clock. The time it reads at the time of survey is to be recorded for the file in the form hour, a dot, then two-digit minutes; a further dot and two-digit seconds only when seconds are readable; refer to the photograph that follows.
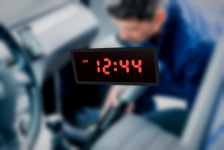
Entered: 12.44
